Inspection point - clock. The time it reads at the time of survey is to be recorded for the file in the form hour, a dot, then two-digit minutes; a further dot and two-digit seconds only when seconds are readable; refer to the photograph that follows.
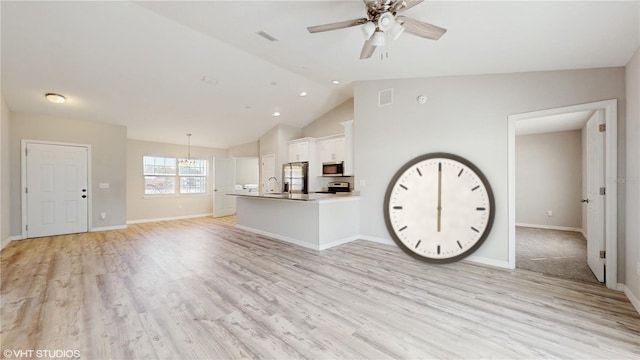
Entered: 6.00
